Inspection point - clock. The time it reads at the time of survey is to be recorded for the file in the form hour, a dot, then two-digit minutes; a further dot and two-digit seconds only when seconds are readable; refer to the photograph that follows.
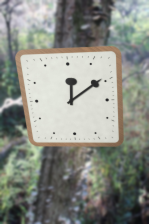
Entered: 12.09
